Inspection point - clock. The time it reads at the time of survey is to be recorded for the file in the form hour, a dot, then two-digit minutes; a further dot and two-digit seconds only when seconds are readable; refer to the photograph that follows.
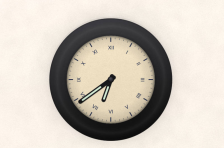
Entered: 6.39
